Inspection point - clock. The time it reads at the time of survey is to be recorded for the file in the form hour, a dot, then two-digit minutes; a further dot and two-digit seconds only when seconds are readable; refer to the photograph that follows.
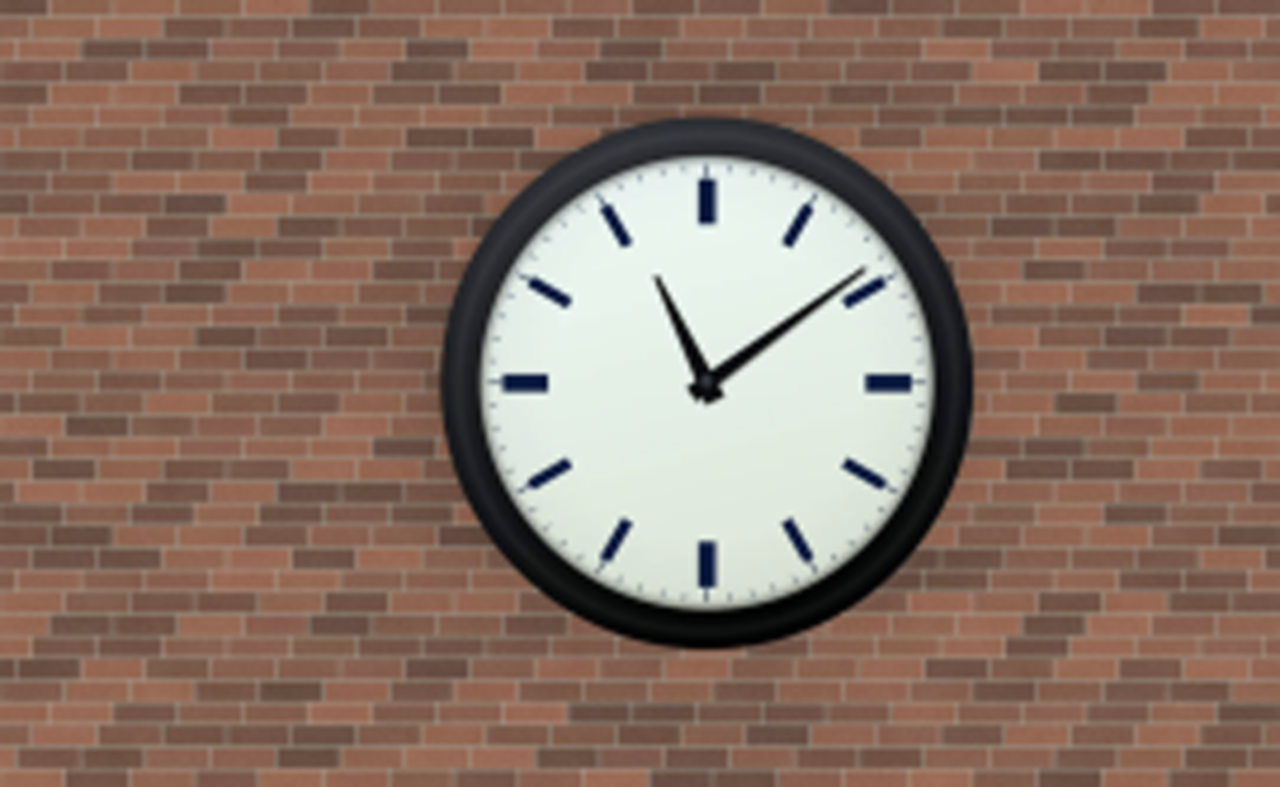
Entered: 11.09
